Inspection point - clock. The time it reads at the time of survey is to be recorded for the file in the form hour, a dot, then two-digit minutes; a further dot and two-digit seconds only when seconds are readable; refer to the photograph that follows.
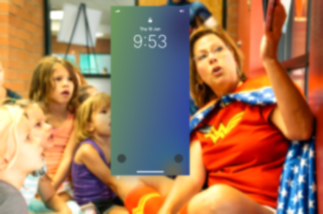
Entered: 9.53
